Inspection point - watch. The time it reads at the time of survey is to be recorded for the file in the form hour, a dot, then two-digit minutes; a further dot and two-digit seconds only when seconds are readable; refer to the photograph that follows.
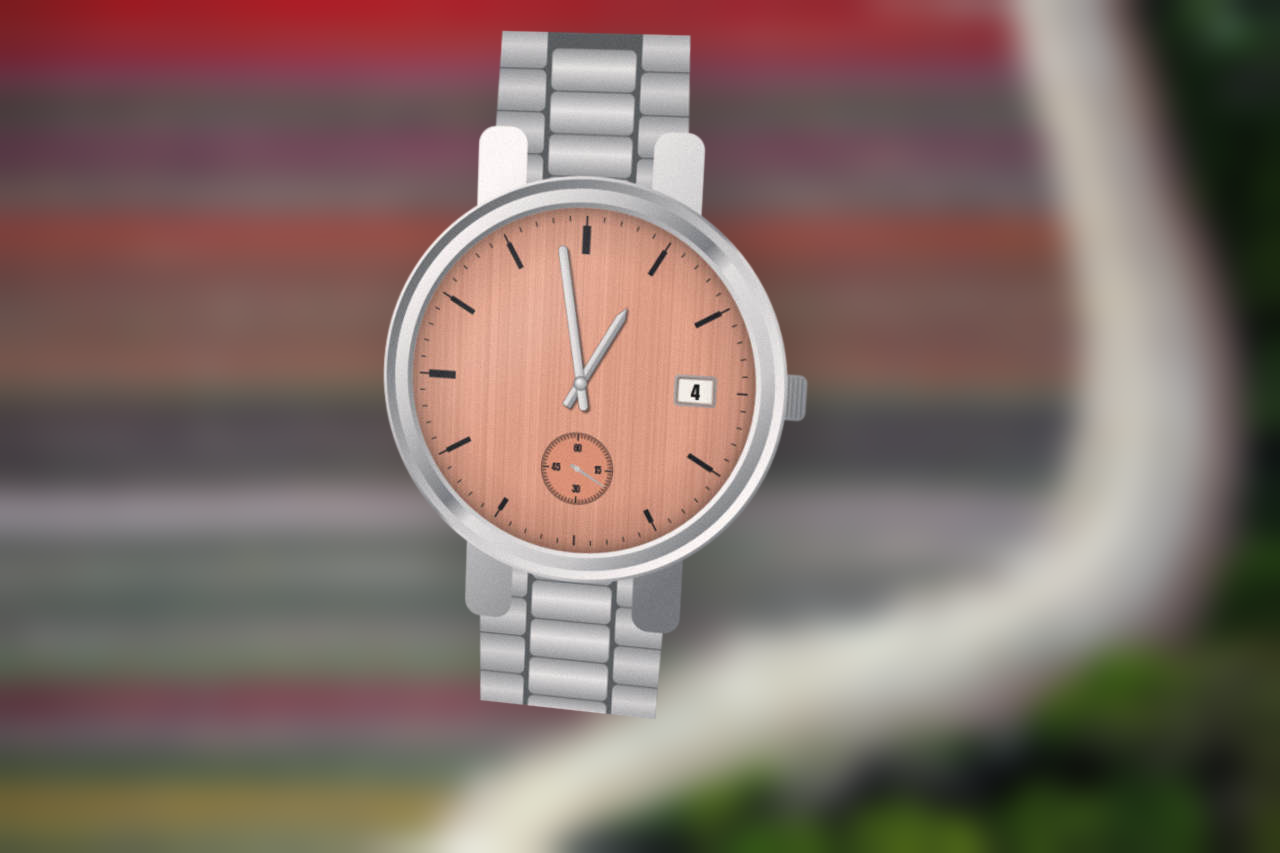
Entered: 12.58.20
